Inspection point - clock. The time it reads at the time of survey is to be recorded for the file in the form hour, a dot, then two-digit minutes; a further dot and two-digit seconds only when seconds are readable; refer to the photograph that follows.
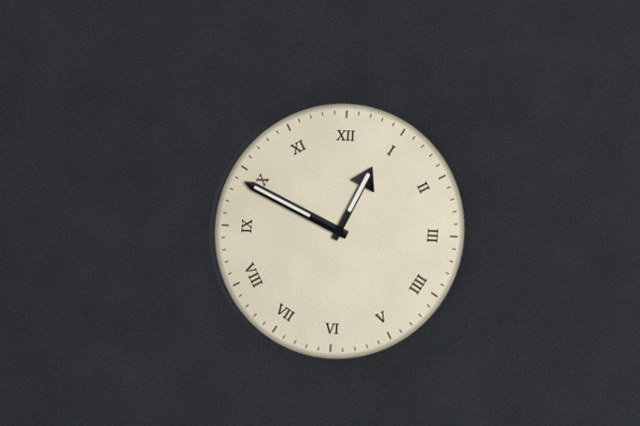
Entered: 12.49
